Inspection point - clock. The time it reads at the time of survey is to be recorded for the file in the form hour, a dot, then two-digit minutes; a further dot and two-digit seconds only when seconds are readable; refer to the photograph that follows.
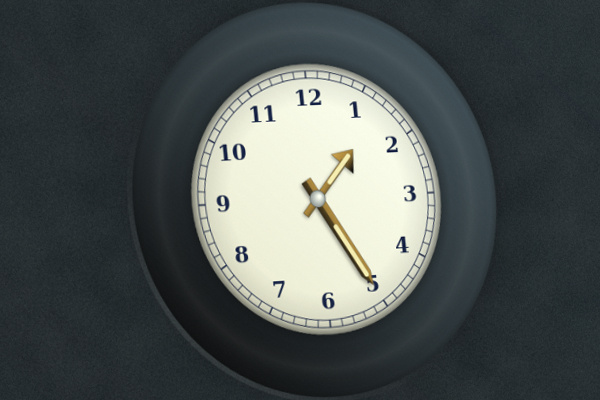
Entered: 1.25
